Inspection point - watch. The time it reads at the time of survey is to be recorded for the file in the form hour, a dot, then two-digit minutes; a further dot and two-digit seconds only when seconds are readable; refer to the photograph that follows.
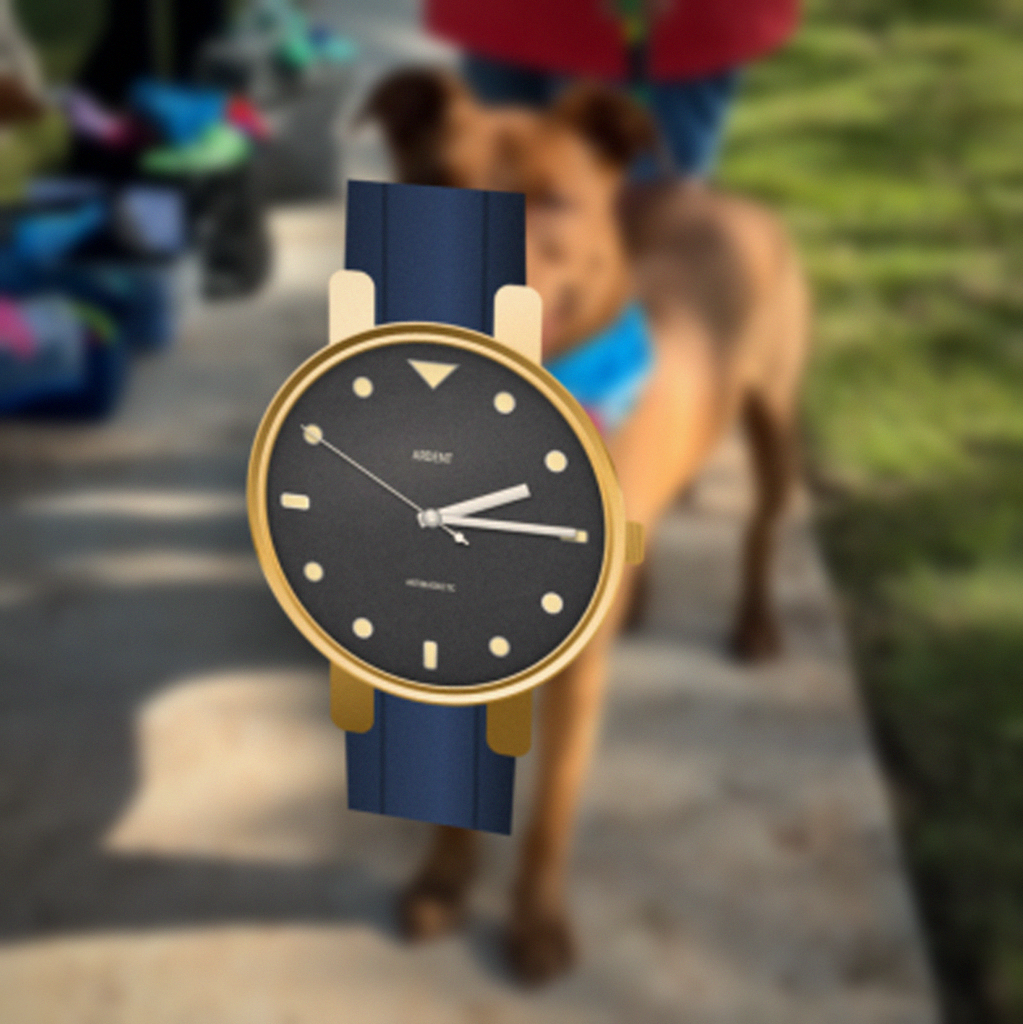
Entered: 2.14.50
